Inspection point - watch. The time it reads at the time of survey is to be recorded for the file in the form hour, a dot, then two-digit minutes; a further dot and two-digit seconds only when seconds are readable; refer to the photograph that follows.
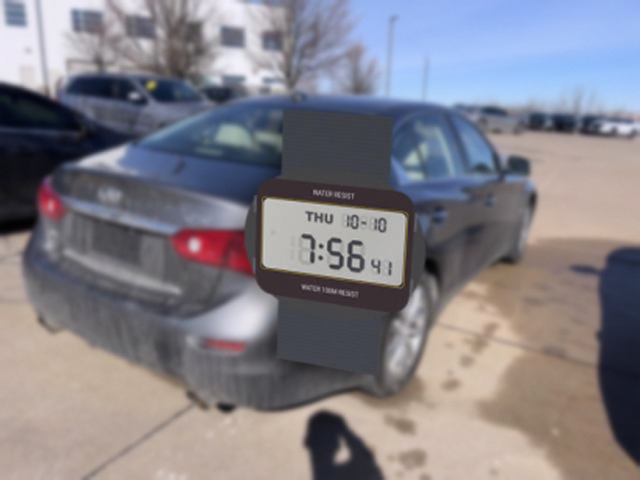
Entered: 7.56.41
